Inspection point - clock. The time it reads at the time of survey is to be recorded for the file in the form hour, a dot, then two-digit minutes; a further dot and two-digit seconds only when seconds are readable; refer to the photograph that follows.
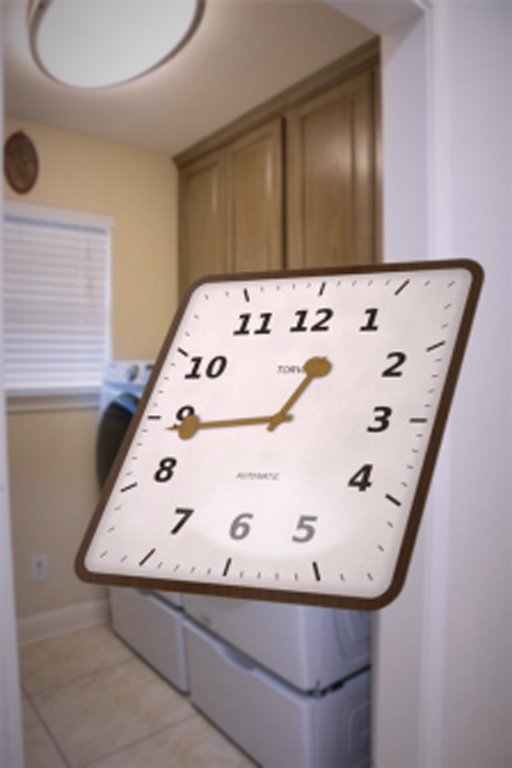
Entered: 12.44
